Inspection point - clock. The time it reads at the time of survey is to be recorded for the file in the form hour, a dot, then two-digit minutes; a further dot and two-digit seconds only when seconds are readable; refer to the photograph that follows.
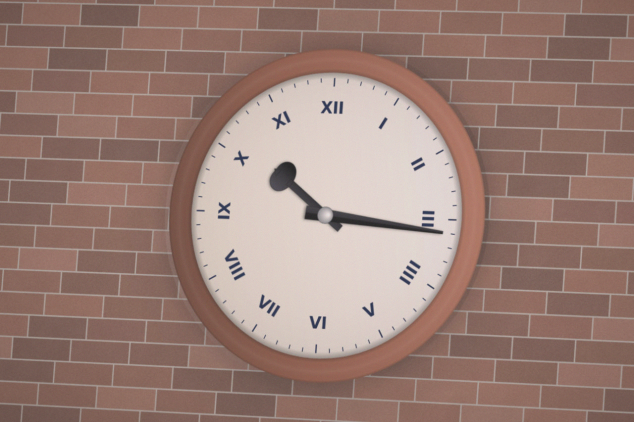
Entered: 10.16
